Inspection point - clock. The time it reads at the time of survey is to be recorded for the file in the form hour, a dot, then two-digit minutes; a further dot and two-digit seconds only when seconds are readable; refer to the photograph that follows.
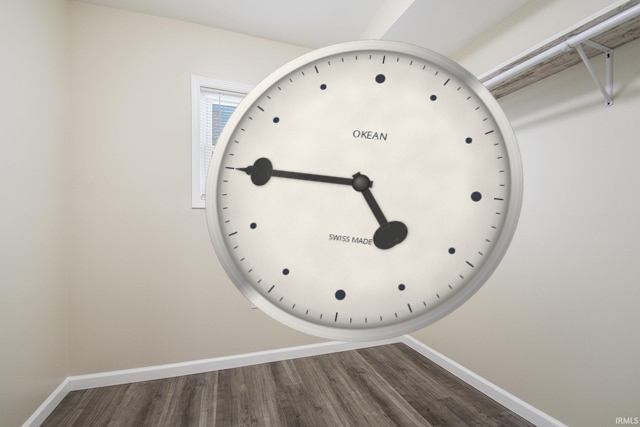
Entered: 4.45
